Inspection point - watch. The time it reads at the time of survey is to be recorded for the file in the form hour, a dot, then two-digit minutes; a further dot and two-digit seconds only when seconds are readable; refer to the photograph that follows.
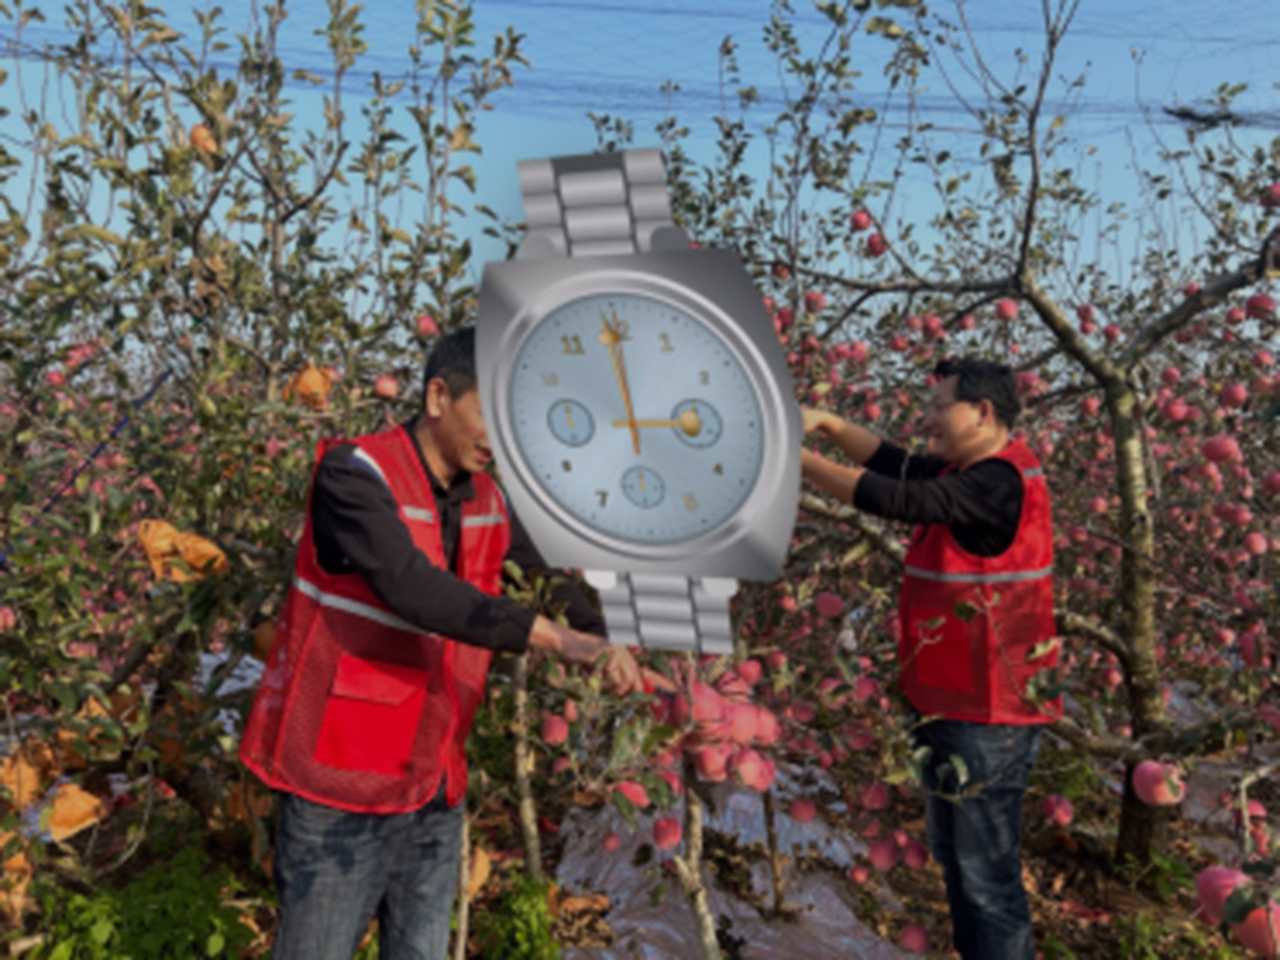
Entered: 2.59
